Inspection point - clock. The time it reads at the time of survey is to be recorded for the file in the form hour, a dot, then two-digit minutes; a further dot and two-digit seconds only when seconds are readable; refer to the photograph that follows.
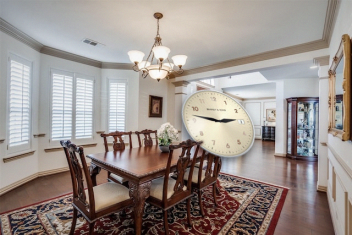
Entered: 2.47
